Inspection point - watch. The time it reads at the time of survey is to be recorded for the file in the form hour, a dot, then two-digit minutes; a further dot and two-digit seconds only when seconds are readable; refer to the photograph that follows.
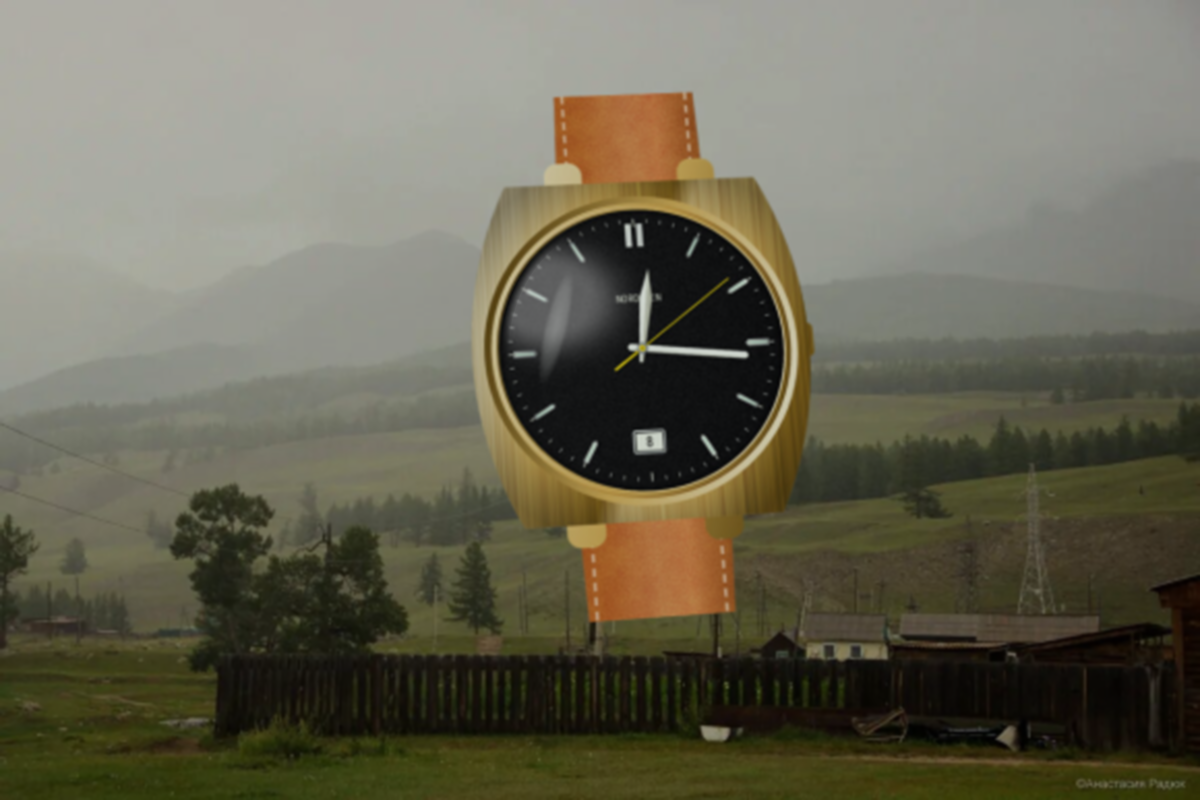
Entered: 12.16.09
